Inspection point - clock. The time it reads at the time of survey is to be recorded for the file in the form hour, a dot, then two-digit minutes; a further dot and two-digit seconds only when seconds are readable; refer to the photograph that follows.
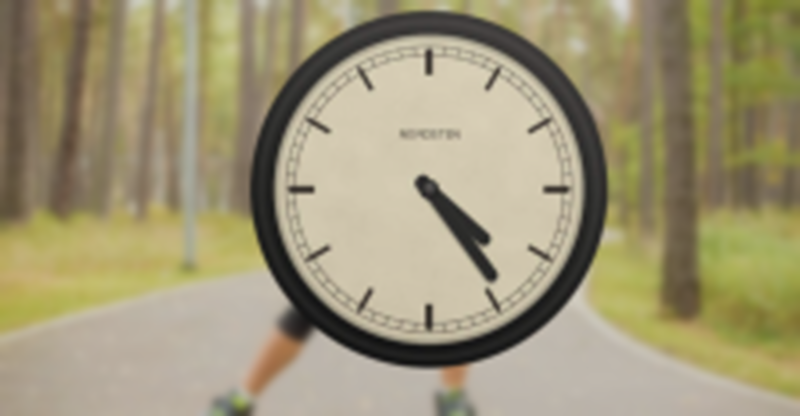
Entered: 4.24
